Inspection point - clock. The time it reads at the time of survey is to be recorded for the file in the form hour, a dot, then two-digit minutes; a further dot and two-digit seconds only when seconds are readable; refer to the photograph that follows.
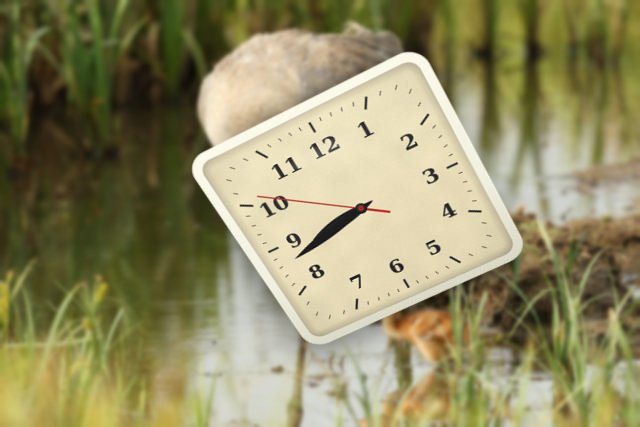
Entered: 8.42.51
